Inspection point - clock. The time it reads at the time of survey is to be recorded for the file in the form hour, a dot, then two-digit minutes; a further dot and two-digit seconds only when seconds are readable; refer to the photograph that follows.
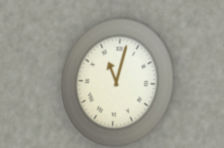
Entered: 11.02
